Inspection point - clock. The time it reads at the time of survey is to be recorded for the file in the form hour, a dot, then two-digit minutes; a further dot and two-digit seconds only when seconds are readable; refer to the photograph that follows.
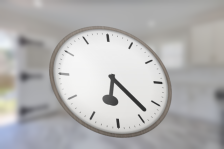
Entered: 6.23
